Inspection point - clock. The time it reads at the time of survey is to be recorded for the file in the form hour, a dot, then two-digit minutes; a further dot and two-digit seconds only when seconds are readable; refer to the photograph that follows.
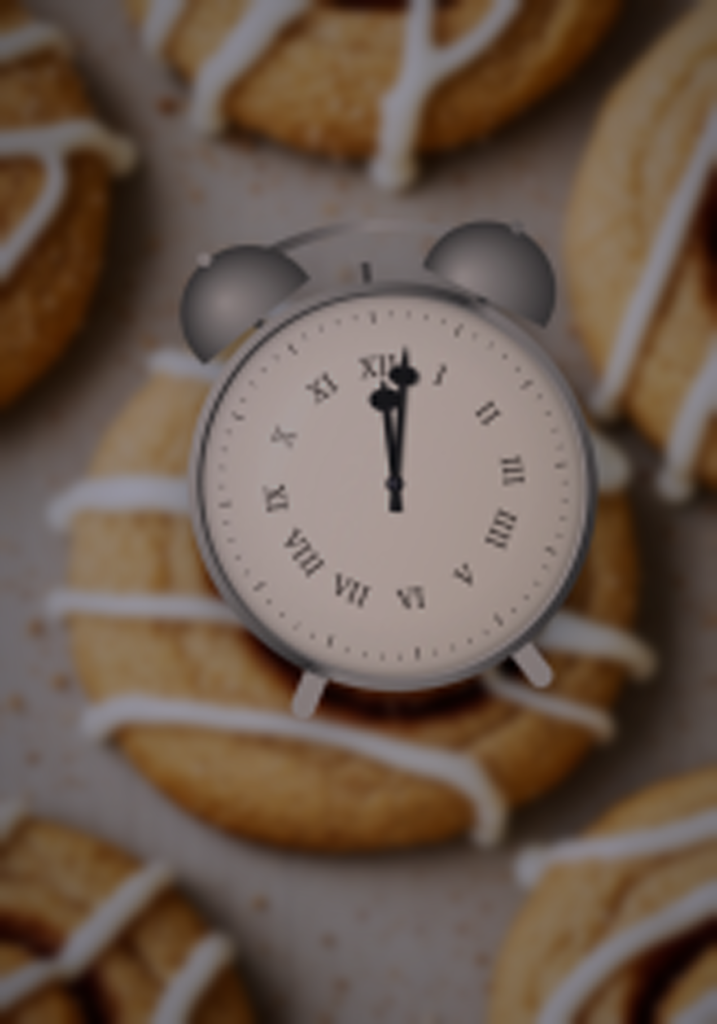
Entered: 12.02
